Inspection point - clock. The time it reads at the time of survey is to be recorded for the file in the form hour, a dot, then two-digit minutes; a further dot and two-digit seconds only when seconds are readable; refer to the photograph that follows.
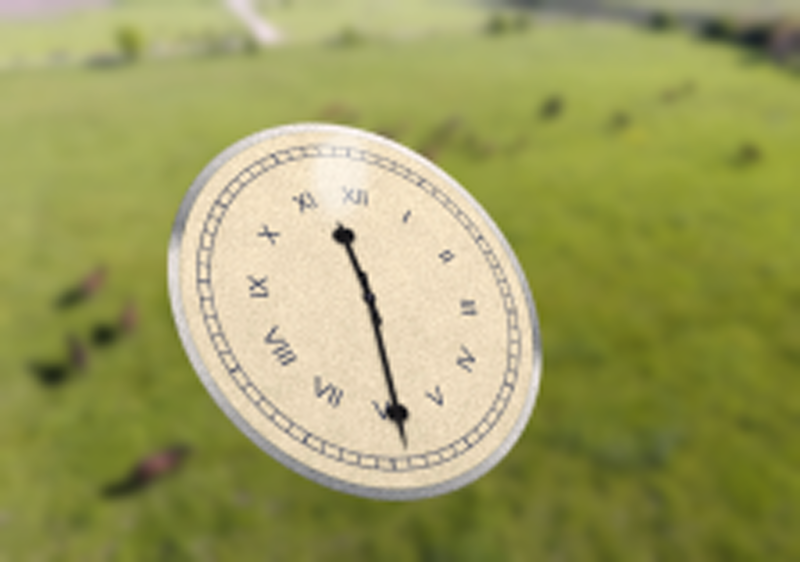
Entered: 11.29
